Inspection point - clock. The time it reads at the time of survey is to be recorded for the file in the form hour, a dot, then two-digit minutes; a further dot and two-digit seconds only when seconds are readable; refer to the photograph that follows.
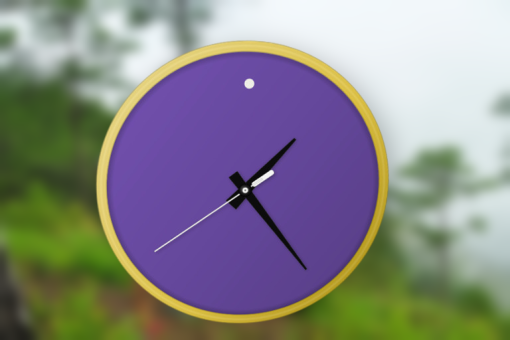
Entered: 1.23.39
